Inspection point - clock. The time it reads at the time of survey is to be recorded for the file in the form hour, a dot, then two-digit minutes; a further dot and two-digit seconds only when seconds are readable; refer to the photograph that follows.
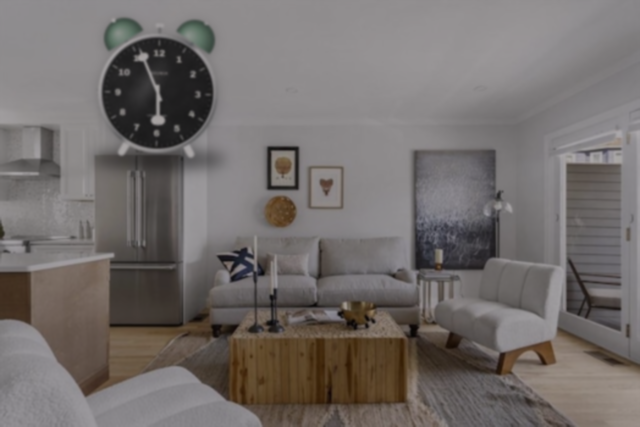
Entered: 5.56
